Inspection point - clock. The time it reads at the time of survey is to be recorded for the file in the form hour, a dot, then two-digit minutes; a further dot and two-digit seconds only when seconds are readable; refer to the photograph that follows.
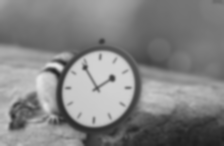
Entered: 1.54
